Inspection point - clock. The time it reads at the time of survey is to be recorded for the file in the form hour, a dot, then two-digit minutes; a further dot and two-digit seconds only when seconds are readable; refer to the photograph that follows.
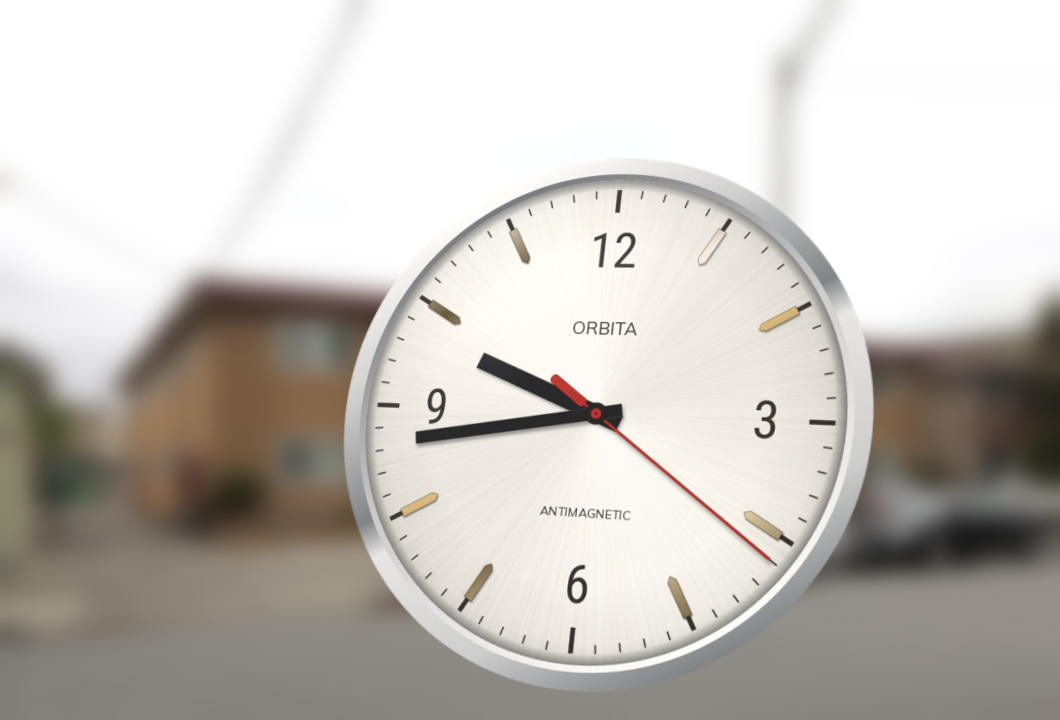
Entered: 9.43.21
